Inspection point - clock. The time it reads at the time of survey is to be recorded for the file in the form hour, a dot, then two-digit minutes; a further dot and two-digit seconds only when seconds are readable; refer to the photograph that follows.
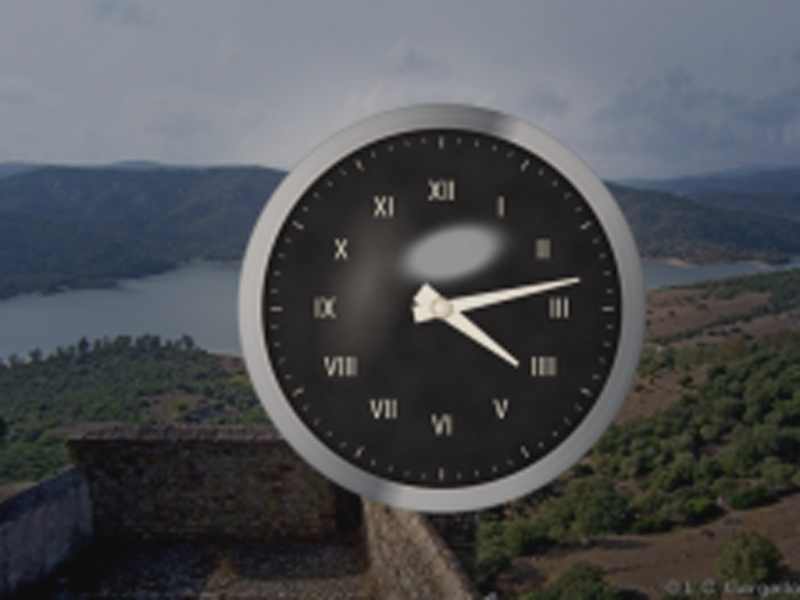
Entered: 4.13
